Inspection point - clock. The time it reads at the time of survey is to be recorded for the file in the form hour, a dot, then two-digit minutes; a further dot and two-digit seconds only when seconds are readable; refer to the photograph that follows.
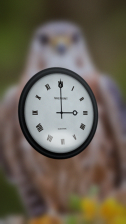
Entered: 3.00
